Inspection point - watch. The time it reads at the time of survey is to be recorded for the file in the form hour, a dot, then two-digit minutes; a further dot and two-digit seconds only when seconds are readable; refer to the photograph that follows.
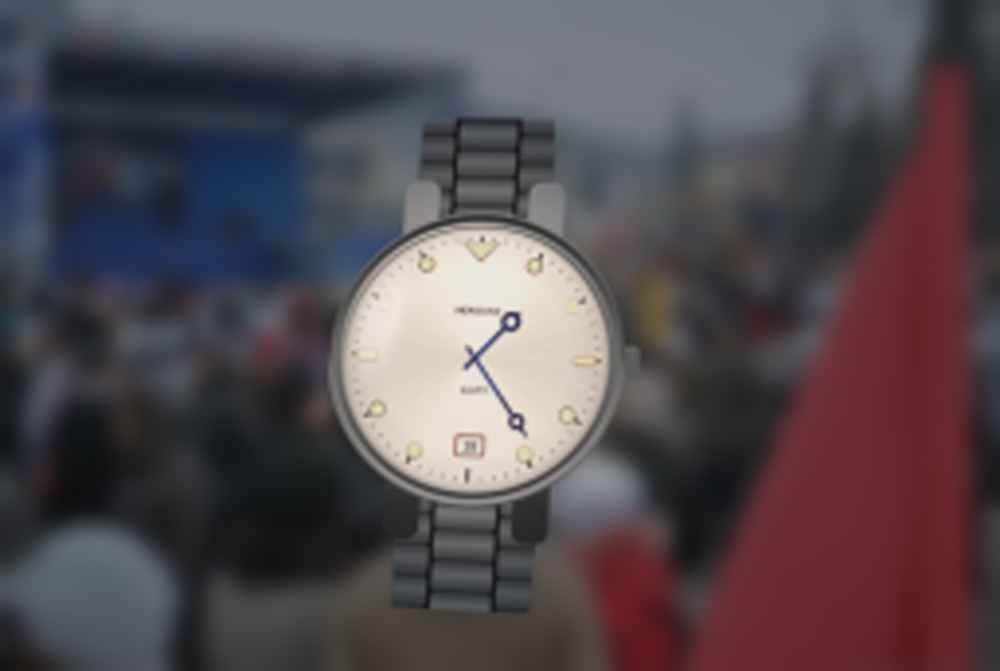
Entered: 1.24
